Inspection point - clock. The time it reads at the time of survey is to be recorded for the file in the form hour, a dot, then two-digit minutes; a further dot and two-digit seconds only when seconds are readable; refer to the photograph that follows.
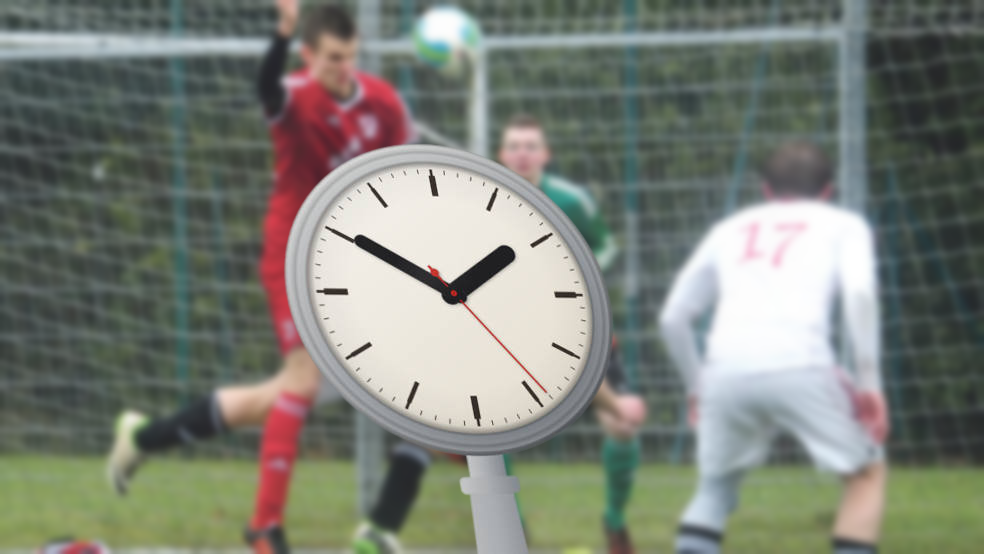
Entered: 1.50.24
